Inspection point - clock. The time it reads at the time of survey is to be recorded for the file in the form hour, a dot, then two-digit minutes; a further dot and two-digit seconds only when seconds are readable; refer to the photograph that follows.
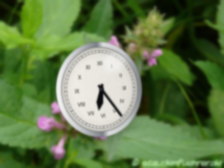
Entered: 6.24
